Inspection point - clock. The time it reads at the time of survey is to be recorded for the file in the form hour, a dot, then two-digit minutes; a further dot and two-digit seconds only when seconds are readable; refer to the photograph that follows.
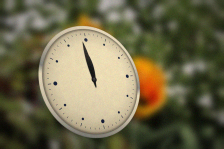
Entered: 11.59
